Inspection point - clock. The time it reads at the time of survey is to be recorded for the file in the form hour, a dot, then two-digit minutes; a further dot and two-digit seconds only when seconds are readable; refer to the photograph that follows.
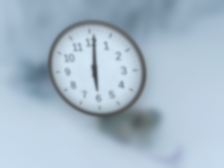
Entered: 6.01
